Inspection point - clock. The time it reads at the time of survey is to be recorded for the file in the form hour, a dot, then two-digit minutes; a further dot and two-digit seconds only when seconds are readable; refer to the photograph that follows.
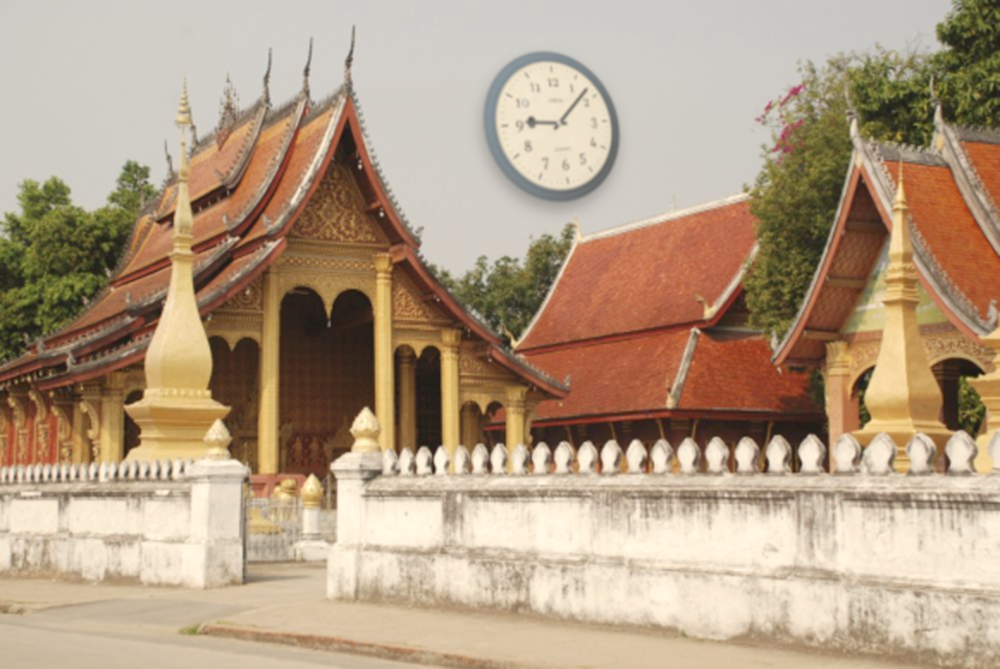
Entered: 9.08
